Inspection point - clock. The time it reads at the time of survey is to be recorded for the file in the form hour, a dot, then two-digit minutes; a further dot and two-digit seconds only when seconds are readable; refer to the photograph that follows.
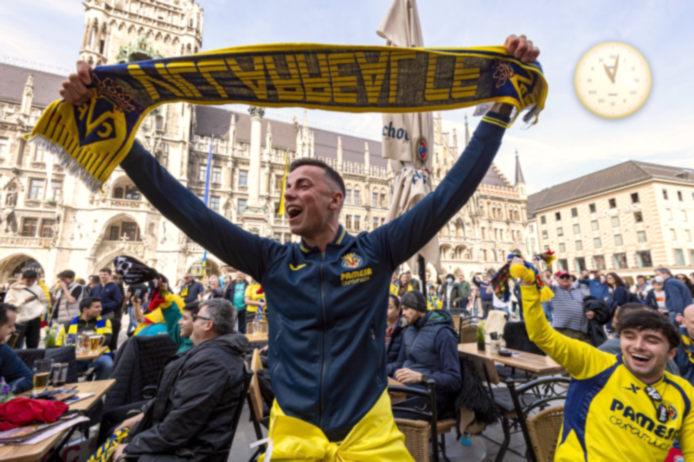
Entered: 11.02
